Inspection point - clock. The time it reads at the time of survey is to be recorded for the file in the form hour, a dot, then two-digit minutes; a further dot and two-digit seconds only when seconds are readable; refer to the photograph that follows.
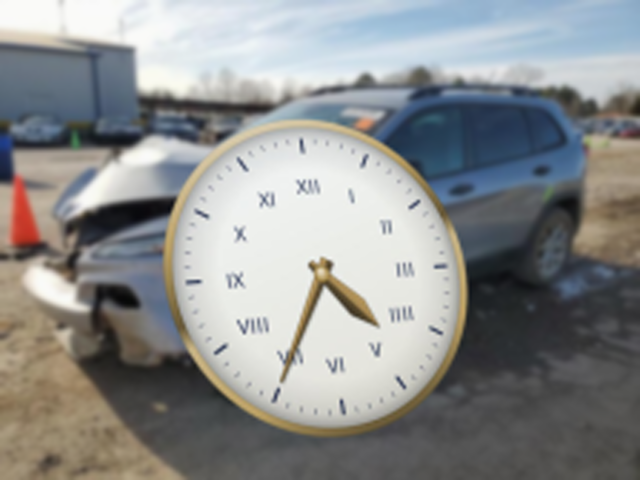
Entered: 4.35
